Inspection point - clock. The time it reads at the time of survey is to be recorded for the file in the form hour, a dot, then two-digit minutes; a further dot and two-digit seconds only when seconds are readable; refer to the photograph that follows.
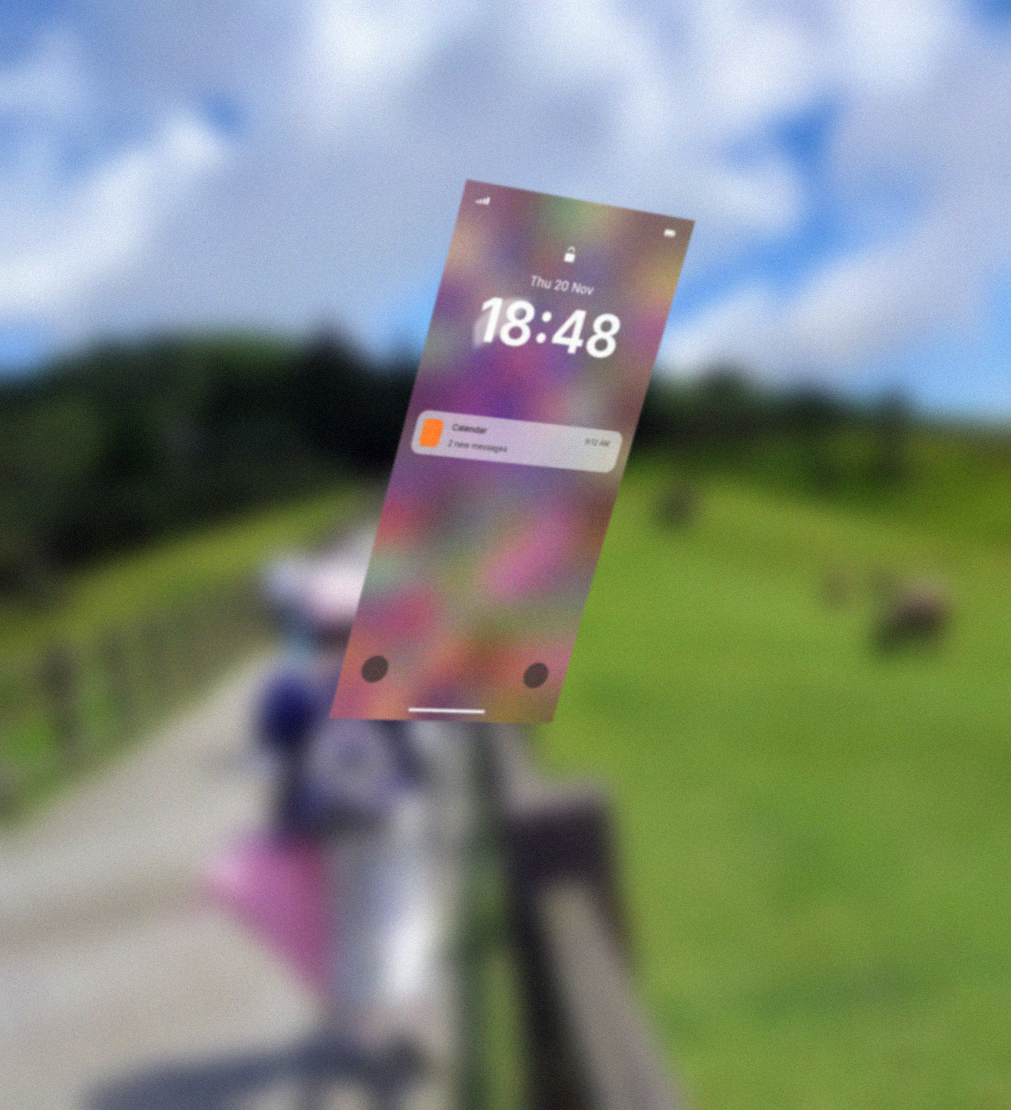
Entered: 18.48
